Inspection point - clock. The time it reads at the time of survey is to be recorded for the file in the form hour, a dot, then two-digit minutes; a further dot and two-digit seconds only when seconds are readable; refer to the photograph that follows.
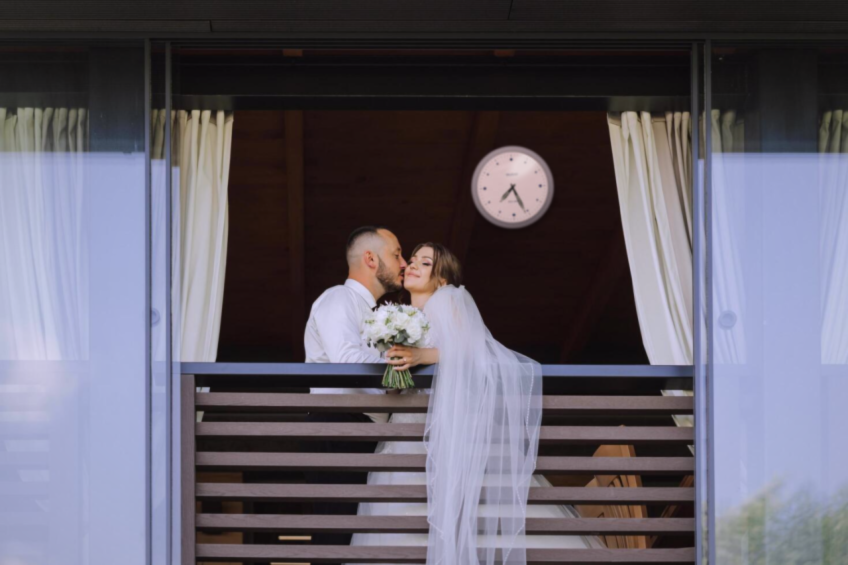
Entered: 7.26
